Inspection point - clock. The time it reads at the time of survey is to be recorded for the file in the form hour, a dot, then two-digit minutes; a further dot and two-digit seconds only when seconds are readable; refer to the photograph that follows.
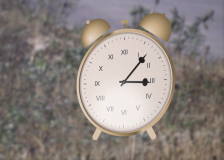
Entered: 3.07
